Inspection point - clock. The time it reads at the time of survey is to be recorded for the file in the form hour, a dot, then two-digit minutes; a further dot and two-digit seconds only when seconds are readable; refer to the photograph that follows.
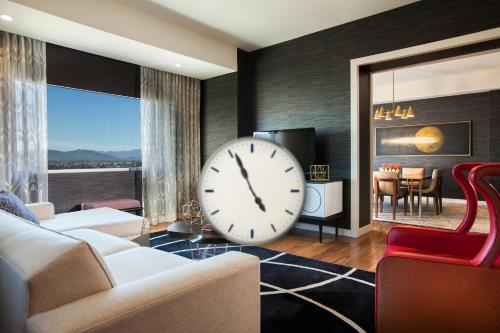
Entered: 4.56
